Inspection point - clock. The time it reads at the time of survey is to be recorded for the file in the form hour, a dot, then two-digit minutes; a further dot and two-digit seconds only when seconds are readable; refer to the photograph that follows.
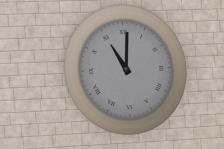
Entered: 11.01
